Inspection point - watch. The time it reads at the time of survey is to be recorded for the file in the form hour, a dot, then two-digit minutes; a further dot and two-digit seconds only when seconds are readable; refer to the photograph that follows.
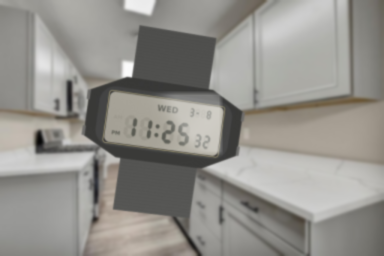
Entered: 11.25.32
